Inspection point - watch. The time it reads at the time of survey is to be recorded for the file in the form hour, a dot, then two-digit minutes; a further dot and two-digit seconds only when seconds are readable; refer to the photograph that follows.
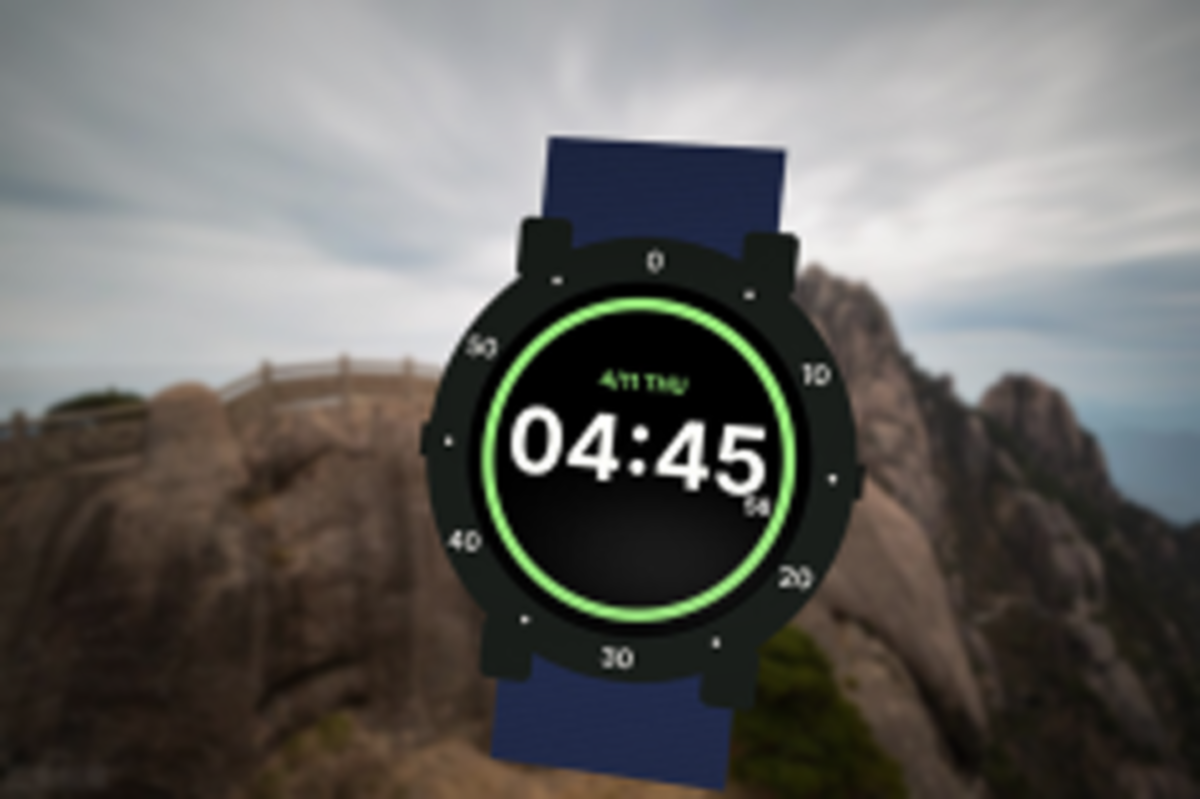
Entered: 4.45
